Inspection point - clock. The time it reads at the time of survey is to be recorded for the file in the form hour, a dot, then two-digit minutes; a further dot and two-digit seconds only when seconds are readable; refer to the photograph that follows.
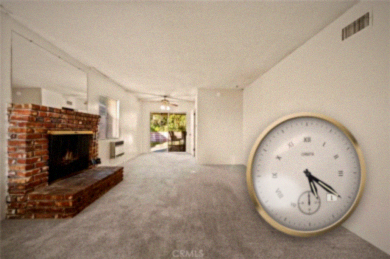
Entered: 5.21
